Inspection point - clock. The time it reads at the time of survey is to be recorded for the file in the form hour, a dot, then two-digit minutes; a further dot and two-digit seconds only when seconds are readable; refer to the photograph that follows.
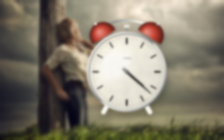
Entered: 4.22
